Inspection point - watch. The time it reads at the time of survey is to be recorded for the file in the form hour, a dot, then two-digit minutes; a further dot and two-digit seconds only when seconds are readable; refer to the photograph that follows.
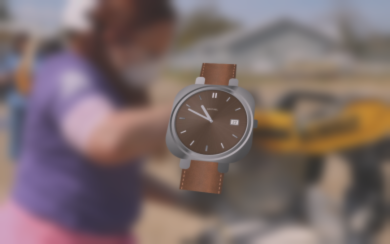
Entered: 10.49
